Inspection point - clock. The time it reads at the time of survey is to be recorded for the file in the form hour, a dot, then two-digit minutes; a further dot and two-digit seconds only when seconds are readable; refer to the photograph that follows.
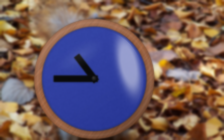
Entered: 10.45
